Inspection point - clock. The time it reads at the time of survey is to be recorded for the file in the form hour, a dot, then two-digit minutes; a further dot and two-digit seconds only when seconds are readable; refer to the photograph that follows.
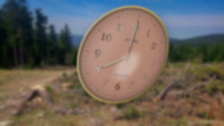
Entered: 8.00
